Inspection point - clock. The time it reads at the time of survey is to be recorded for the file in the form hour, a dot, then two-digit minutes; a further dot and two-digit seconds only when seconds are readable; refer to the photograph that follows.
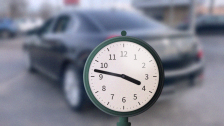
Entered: 3.47
